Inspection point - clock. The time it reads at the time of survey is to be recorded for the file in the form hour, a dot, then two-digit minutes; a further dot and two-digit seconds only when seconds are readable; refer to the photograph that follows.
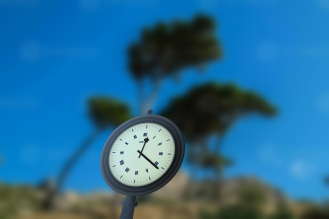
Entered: 12.21
